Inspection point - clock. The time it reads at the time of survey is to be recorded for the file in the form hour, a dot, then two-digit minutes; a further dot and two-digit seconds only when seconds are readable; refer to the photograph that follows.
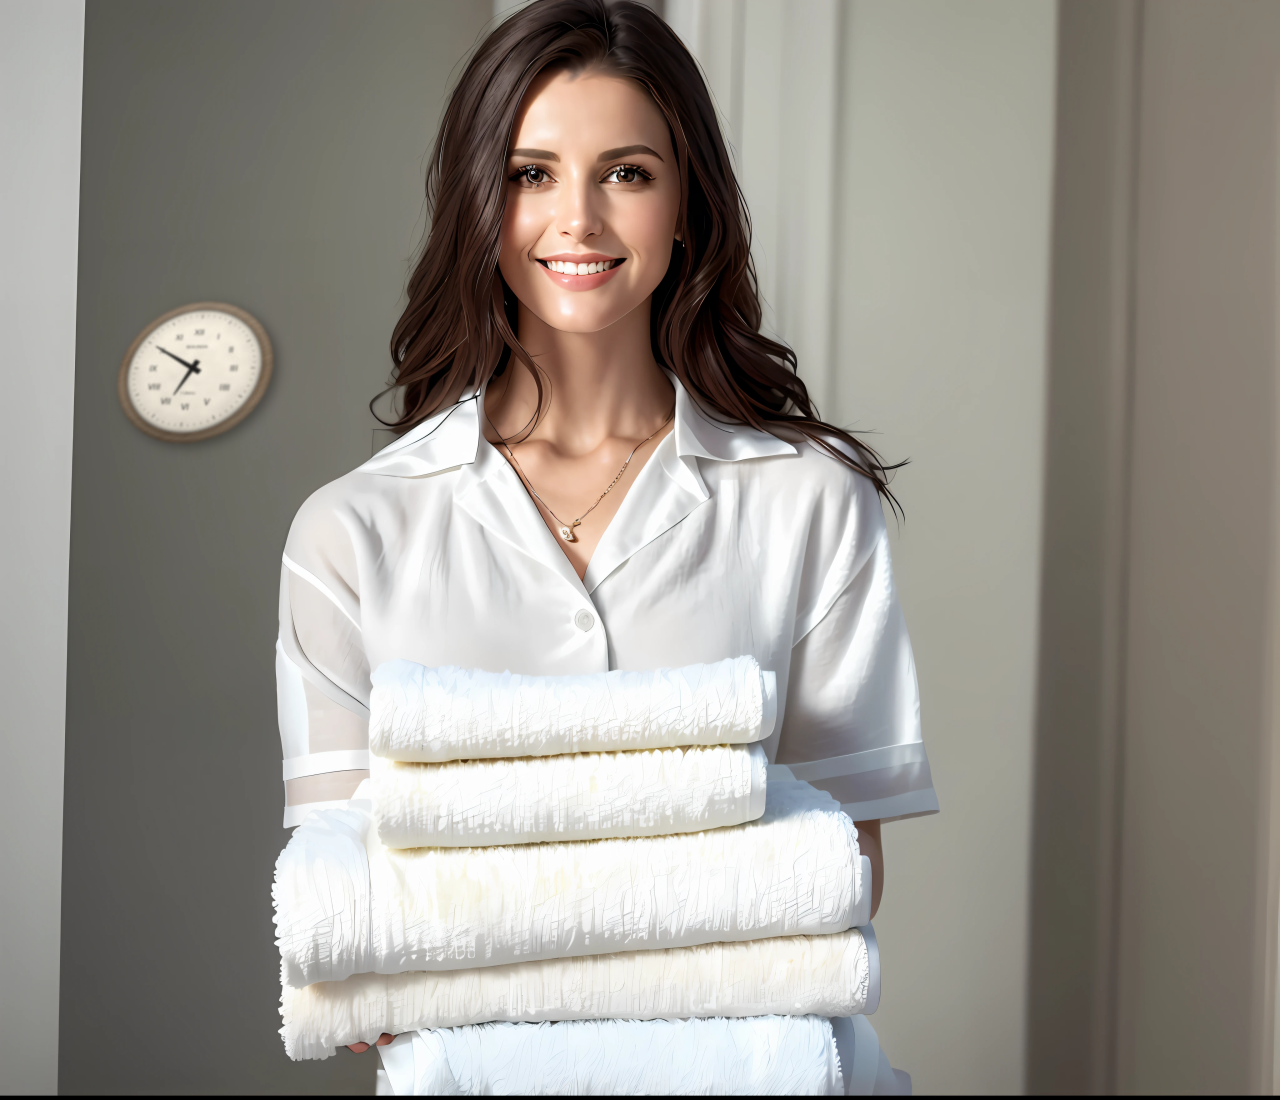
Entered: 6.50
